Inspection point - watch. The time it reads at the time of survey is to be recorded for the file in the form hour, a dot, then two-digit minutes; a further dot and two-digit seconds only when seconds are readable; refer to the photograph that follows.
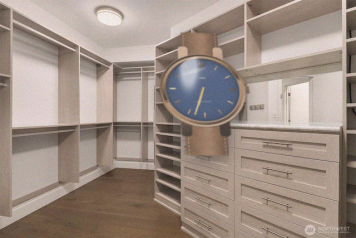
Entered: 6.33
